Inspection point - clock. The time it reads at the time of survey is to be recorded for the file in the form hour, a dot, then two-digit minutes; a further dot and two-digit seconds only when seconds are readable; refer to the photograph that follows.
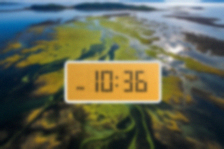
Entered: 10.36
